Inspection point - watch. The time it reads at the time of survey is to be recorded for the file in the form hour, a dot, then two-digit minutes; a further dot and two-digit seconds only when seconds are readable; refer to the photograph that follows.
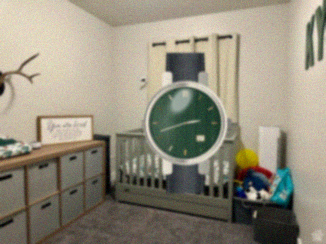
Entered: 2.42
